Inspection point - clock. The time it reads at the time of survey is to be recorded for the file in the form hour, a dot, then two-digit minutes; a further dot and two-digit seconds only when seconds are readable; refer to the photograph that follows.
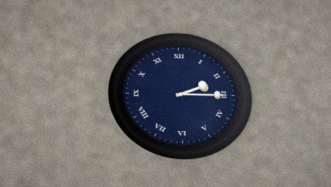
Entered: 2.15
